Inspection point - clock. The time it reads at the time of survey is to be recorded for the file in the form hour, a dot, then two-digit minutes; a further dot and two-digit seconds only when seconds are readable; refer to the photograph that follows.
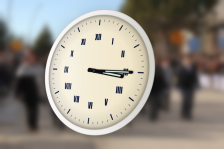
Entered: 3.15
